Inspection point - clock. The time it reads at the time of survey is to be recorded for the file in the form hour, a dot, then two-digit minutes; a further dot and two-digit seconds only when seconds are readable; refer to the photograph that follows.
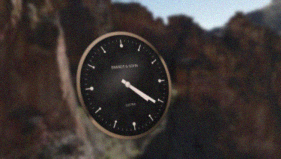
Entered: 4.21
